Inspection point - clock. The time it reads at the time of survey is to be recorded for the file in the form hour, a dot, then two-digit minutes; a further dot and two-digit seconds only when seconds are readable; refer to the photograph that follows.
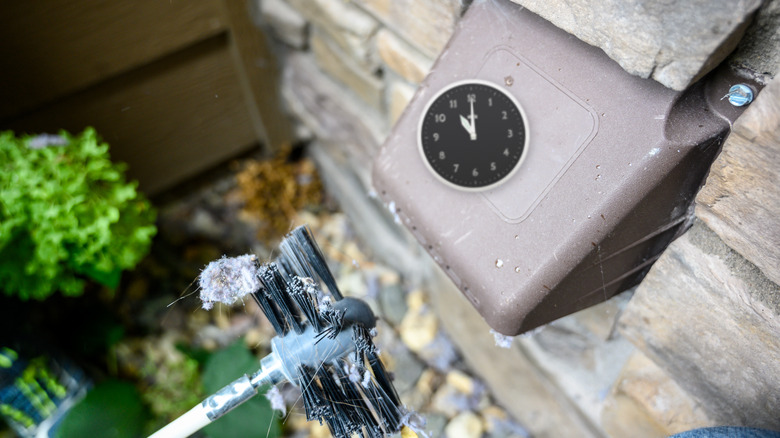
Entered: 11.00
